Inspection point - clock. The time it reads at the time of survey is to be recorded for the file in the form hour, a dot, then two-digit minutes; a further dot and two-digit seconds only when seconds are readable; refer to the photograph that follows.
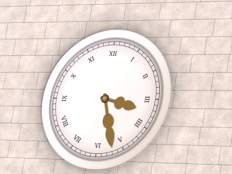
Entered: 3.27
